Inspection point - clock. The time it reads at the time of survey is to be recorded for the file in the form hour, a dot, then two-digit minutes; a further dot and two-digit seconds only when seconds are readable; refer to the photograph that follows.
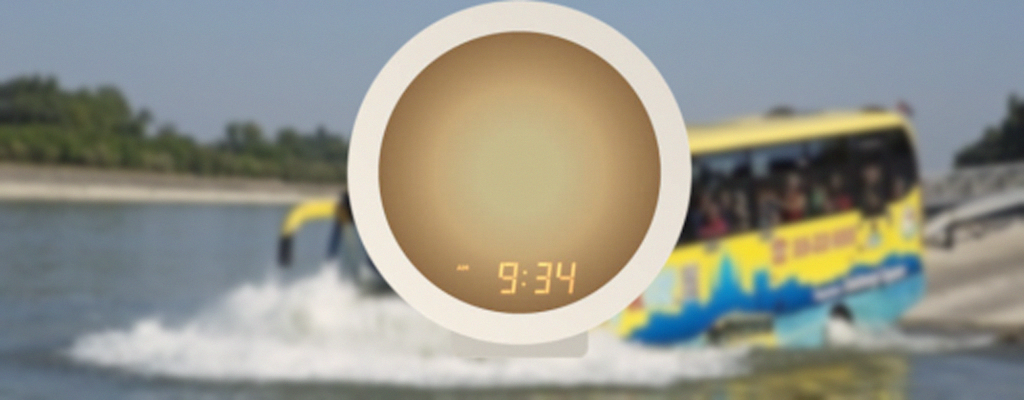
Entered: 9.34
